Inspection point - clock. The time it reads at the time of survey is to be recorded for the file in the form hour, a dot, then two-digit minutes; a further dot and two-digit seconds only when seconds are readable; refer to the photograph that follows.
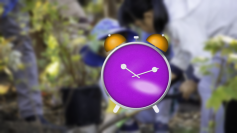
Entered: 10.12
